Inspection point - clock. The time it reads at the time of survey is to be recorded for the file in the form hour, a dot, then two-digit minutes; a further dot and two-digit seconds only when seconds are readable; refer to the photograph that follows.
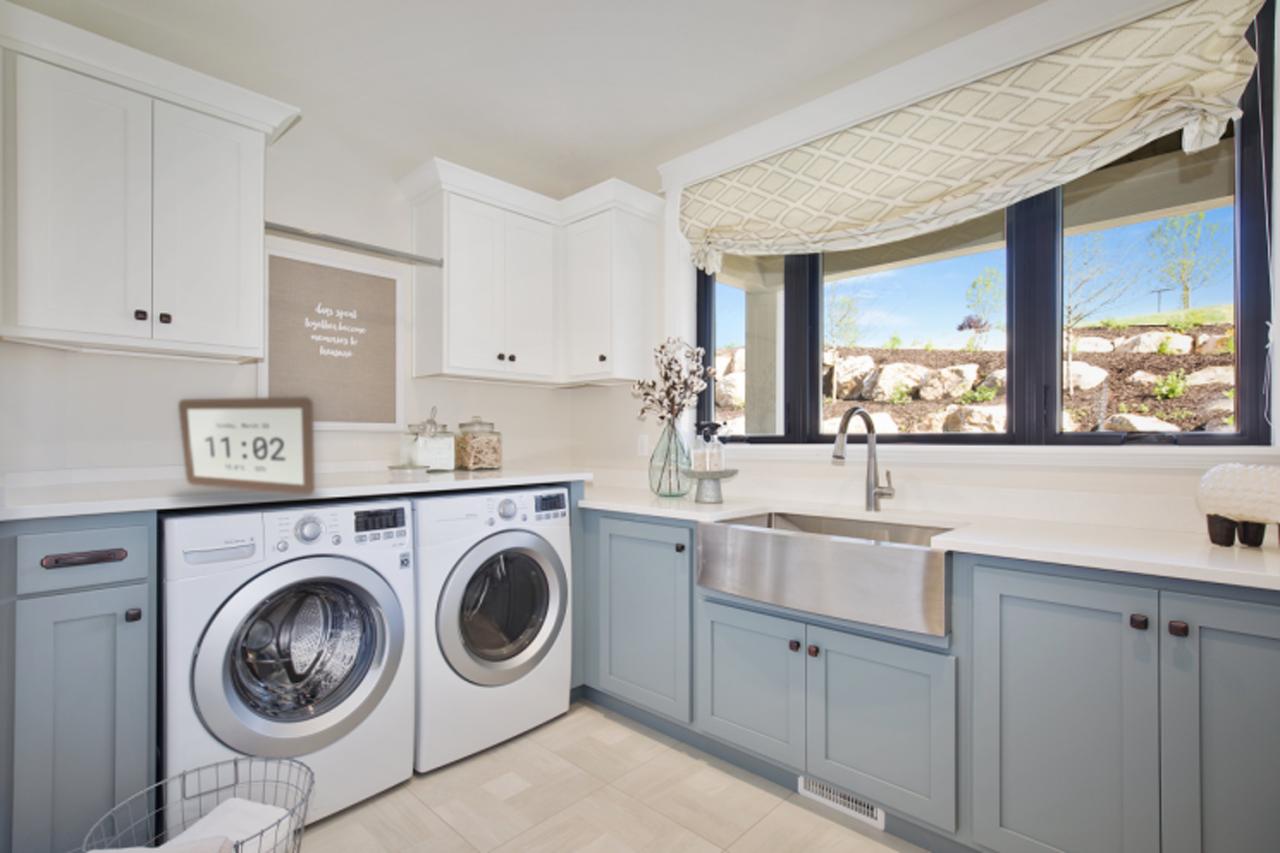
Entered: 11.02
